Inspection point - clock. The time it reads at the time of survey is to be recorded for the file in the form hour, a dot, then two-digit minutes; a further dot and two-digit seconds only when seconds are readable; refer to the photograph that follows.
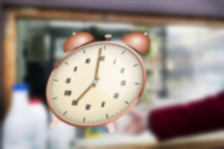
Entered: 6.59
